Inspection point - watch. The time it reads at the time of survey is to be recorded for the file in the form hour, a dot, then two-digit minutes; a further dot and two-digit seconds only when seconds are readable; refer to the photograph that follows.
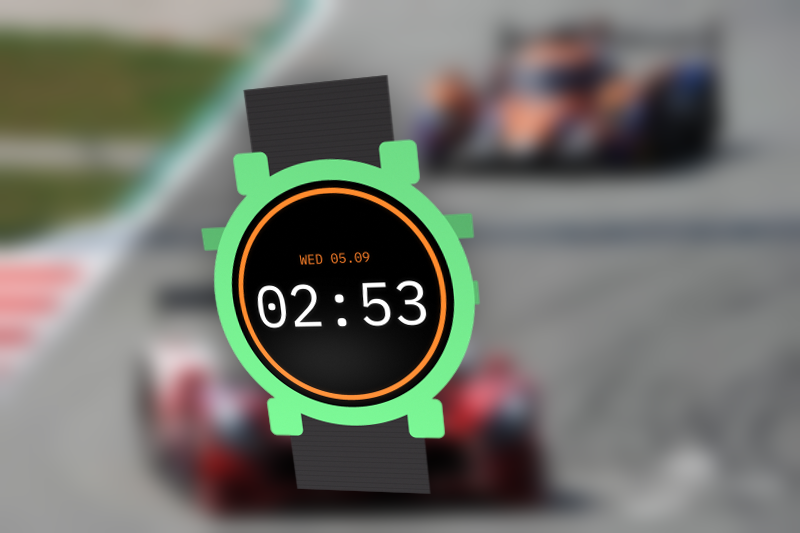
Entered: 2.53
